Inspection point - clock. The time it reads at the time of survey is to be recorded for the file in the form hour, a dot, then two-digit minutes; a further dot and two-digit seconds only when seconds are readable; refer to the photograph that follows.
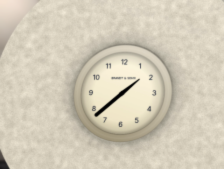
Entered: 1.38
